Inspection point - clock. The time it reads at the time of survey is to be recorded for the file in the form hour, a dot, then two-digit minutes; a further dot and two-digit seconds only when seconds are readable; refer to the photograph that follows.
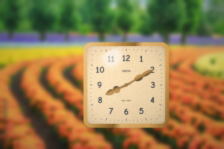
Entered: 8.10
